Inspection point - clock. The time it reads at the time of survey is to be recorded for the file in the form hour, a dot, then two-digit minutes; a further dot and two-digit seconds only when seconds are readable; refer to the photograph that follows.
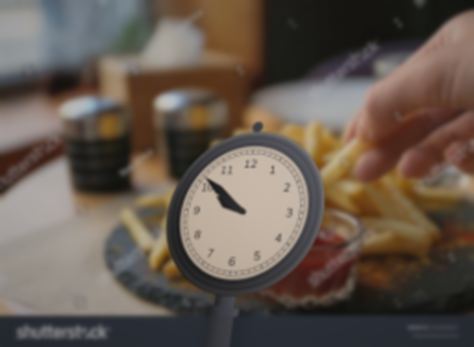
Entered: 9.51
